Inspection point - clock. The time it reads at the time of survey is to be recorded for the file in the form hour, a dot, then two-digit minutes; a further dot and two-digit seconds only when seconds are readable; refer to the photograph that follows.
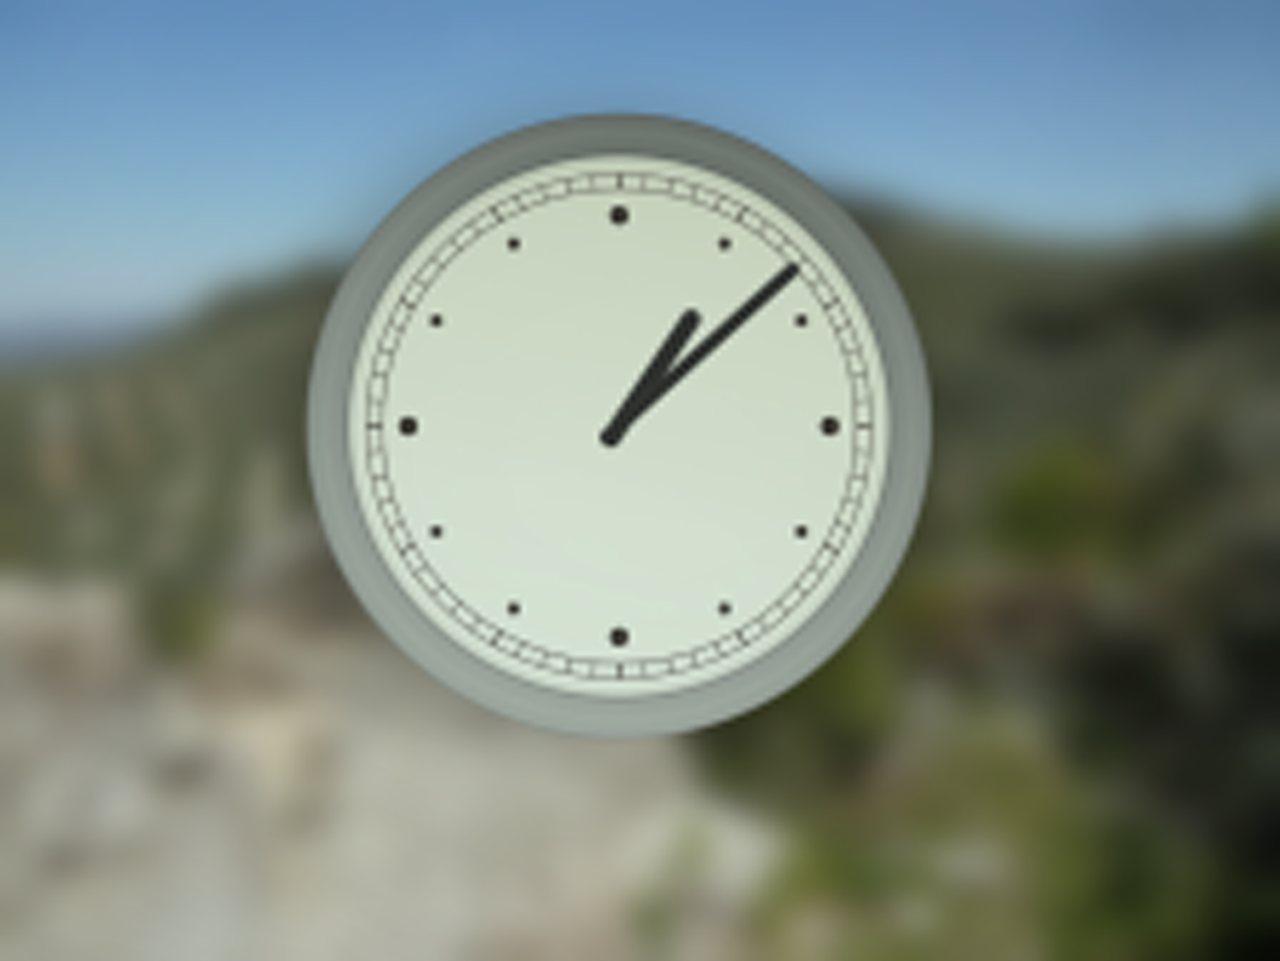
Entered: 1.08
